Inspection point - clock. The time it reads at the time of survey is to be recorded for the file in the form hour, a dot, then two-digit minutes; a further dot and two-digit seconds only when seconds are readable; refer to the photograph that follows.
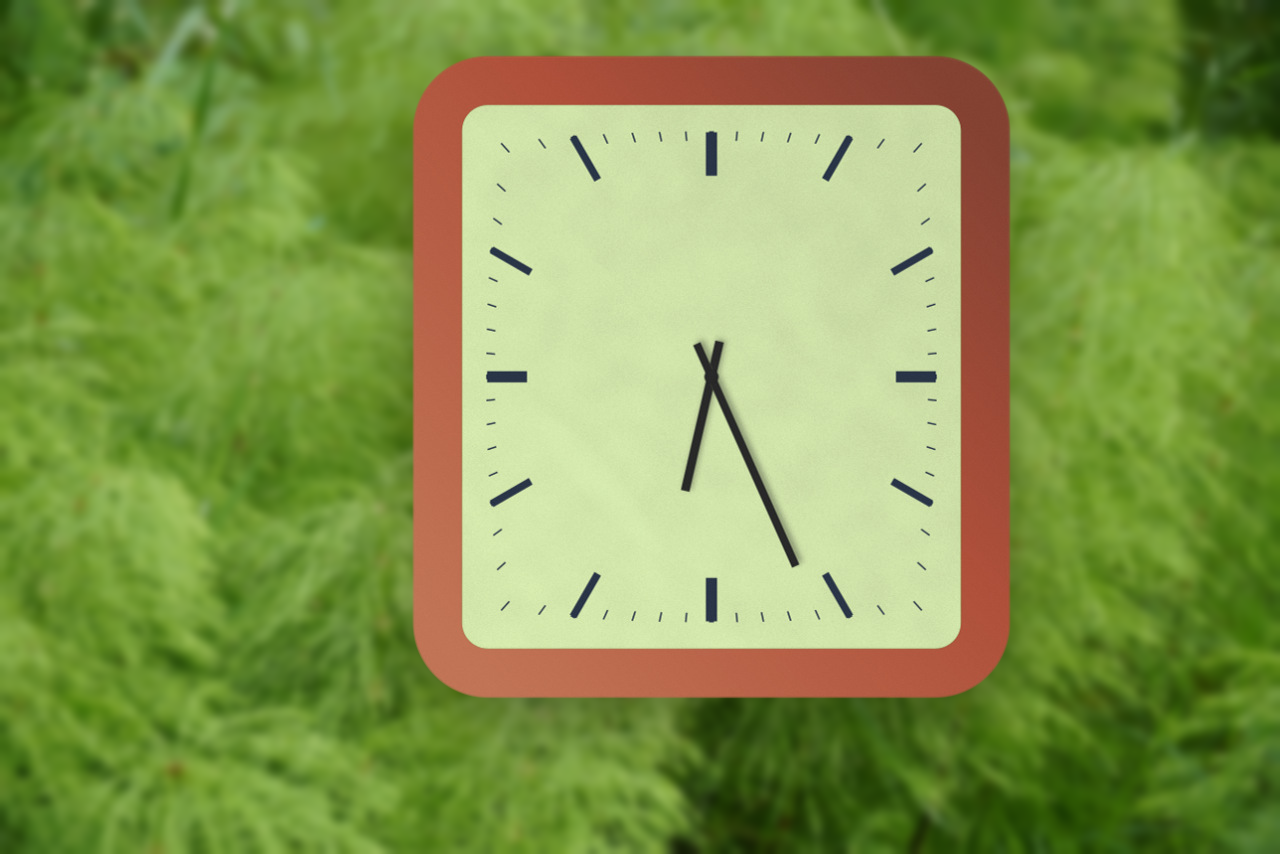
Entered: 6.26
